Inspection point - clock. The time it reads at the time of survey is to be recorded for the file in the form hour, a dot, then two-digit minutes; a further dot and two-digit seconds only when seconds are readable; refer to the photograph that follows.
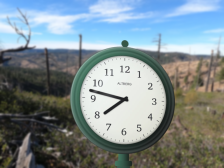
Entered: 7.47
